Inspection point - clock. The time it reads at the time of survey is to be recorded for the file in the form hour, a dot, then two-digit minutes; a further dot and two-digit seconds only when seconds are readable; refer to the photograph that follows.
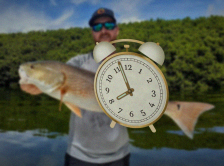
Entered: 7.57
